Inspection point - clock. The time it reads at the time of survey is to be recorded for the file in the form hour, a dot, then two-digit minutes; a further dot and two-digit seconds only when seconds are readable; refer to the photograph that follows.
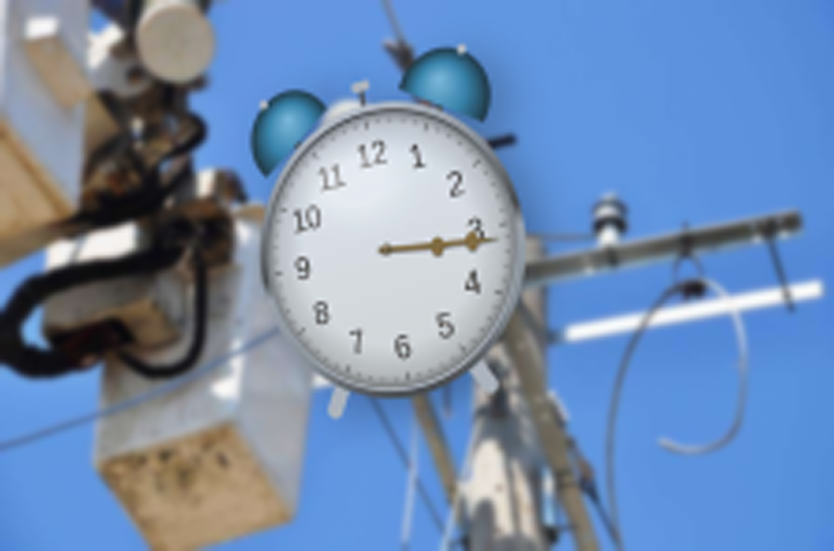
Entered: 3.16
